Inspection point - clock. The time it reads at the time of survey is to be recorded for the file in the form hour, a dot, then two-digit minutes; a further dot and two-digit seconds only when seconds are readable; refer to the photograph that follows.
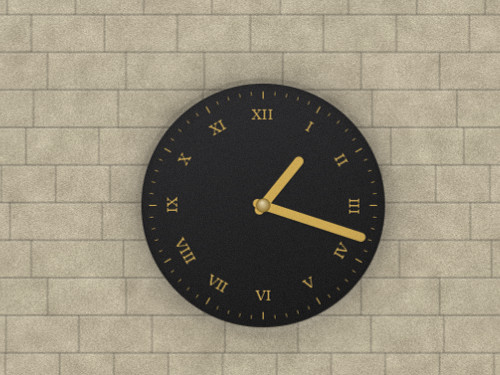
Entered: 1.18
